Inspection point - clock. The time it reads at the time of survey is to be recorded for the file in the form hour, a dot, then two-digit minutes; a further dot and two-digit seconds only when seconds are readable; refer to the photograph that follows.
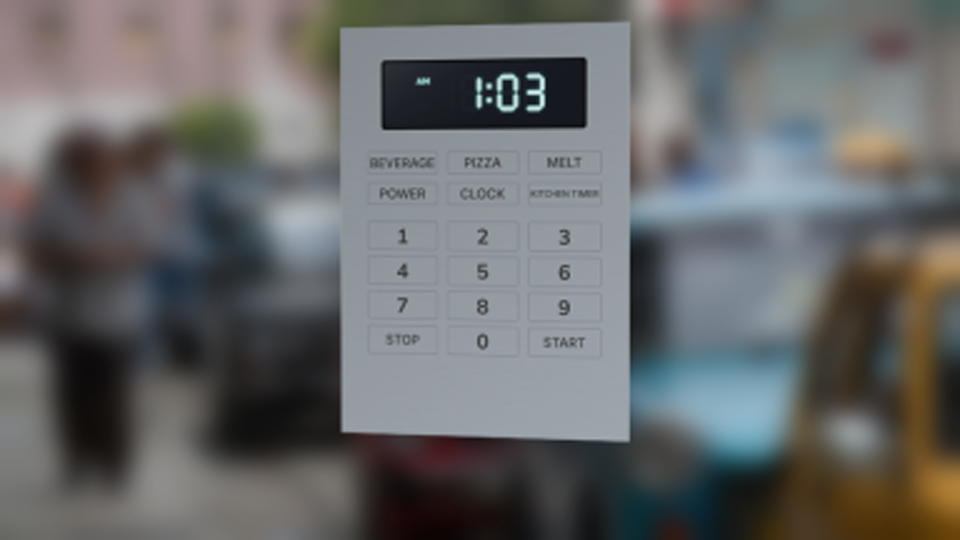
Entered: 1.03
